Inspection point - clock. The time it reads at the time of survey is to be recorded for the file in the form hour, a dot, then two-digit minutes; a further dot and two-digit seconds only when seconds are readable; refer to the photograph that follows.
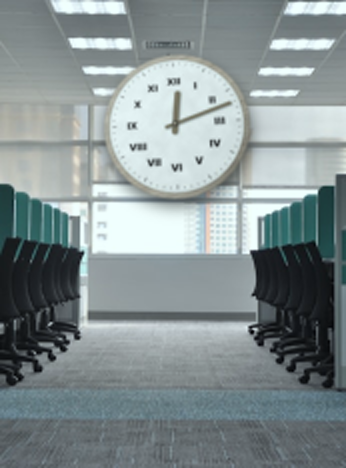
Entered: 12.12
